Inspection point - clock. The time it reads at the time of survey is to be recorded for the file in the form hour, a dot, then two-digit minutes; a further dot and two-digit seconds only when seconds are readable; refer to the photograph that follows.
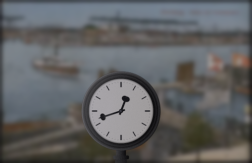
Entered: 12.42
